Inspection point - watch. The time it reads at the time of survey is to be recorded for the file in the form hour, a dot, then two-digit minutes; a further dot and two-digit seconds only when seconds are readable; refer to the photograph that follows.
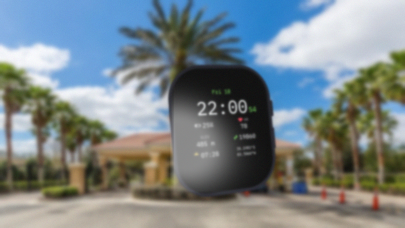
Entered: 22.00
